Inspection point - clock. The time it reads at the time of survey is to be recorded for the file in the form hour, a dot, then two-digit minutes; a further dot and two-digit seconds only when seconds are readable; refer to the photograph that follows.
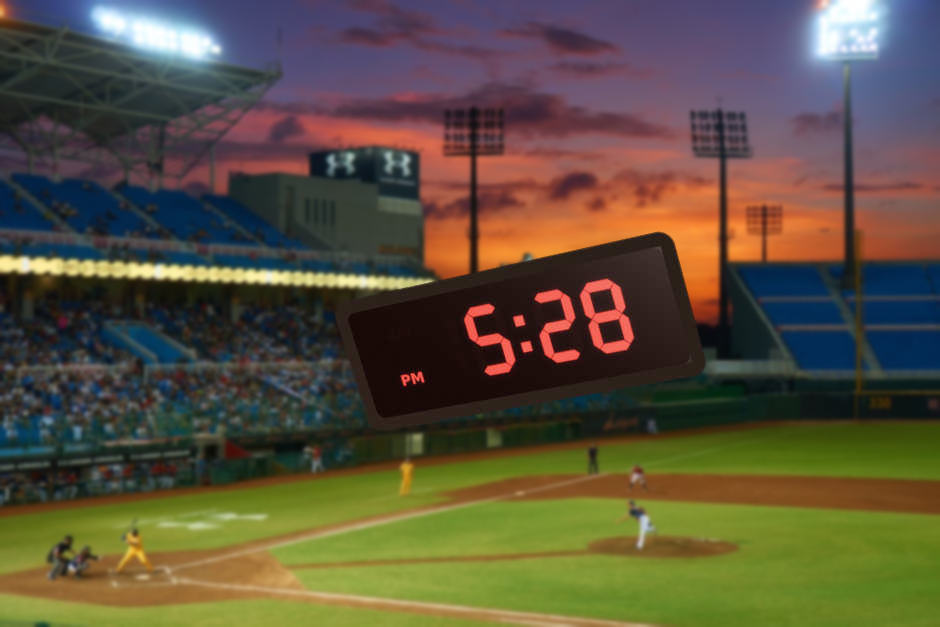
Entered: 5.28
